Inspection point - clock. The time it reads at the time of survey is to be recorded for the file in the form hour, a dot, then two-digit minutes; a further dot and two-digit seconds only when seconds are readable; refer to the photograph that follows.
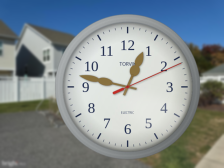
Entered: 12.47.11
